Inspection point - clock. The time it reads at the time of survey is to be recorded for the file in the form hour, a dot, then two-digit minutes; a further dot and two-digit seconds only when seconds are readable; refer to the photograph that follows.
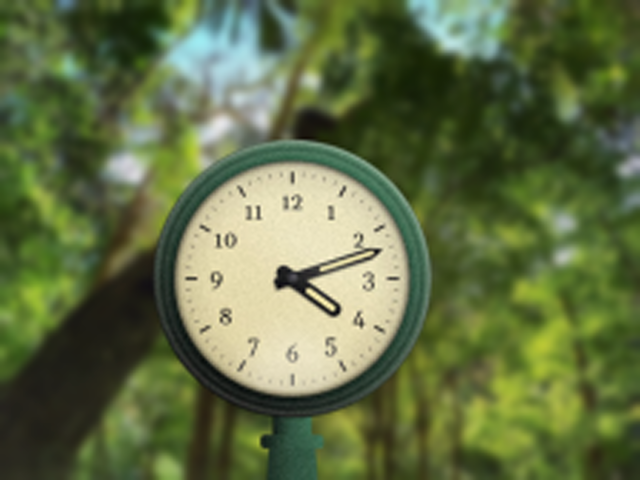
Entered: 4.12
